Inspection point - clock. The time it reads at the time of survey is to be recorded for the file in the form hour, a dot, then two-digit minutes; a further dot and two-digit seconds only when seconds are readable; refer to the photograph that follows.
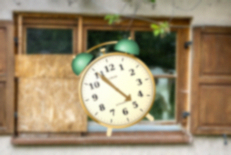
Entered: 4.55
